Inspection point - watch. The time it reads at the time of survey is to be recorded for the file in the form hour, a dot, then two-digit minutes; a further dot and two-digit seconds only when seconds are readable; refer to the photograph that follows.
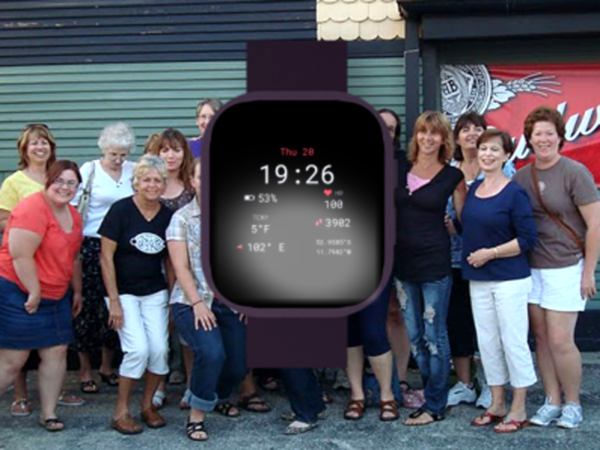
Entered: 19.26
